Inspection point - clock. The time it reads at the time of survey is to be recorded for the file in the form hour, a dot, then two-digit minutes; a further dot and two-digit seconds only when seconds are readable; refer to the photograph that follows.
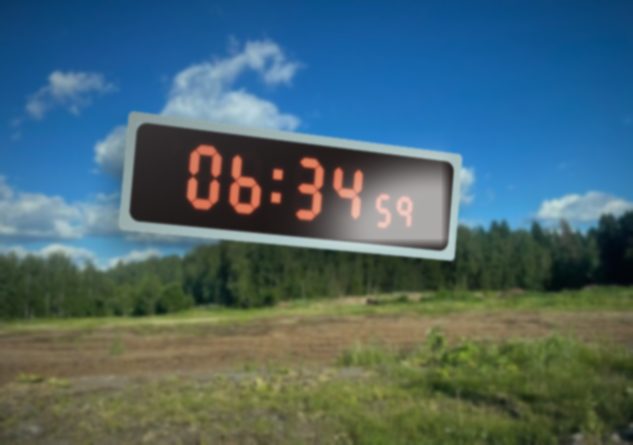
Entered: 6.34.59
